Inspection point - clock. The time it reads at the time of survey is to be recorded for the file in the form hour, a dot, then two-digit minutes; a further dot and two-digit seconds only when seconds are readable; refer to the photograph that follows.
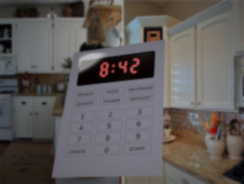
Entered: 8.42
